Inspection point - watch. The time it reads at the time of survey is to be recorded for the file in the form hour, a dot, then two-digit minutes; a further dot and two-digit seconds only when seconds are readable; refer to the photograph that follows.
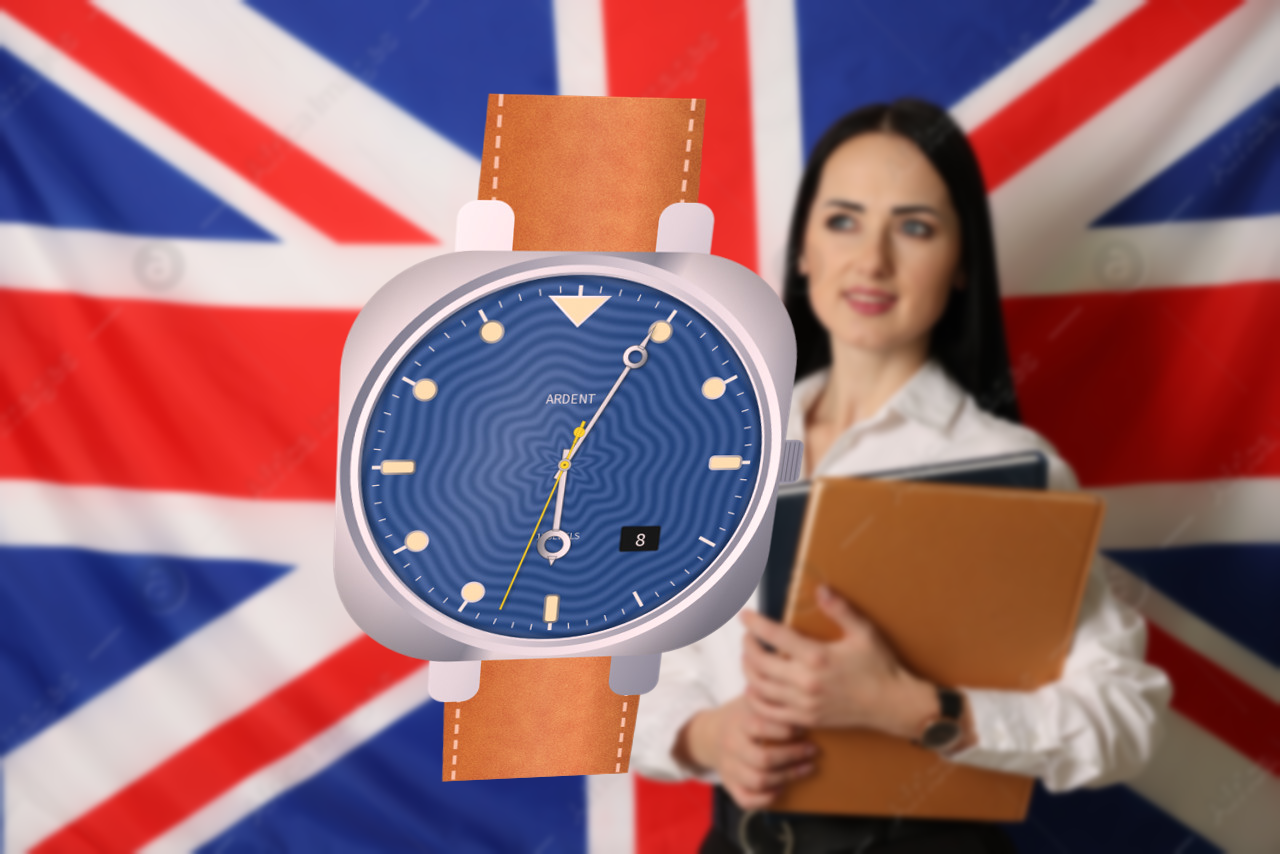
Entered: 6.04.33
